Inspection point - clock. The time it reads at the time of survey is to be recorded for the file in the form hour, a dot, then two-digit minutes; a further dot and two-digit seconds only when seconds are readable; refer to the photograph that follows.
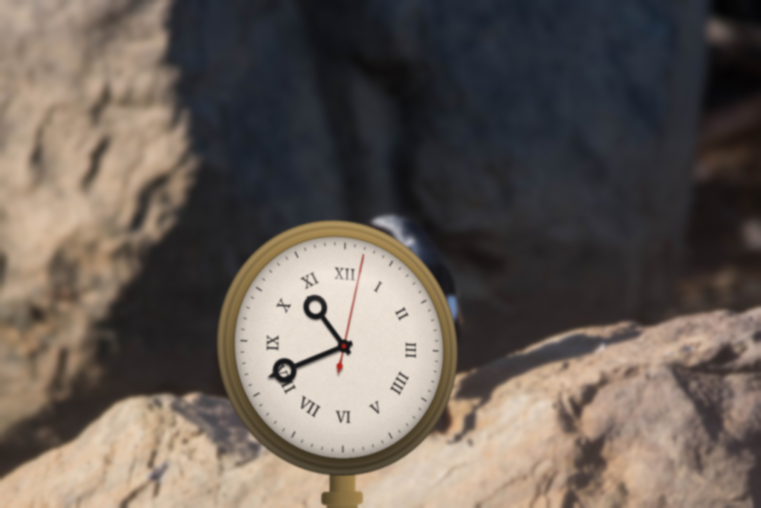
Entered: 10.41.02
